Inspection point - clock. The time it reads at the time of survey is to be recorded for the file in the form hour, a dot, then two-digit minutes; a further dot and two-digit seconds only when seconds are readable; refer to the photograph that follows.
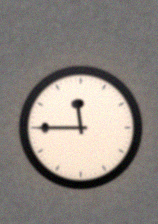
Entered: 11.45
